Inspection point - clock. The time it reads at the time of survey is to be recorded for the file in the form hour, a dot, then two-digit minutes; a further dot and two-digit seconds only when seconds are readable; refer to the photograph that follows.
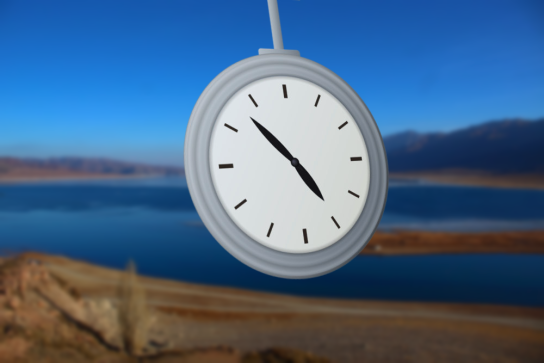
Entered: 4.53
